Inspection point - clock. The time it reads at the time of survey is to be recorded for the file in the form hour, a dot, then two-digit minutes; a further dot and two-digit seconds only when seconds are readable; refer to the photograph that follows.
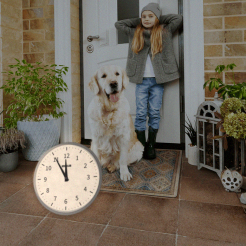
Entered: 11.55
